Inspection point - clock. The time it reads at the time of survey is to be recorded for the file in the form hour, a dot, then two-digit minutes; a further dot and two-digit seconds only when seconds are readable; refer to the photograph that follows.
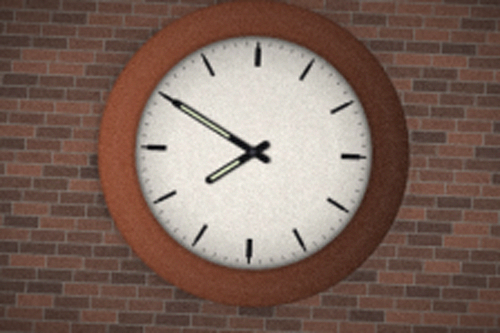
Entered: 7.50
